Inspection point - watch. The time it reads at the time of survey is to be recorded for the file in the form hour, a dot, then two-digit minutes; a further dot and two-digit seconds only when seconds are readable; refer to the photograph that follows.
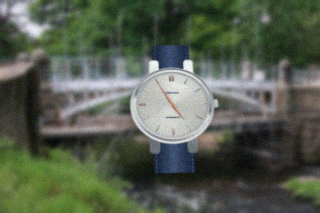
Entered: 4.55
